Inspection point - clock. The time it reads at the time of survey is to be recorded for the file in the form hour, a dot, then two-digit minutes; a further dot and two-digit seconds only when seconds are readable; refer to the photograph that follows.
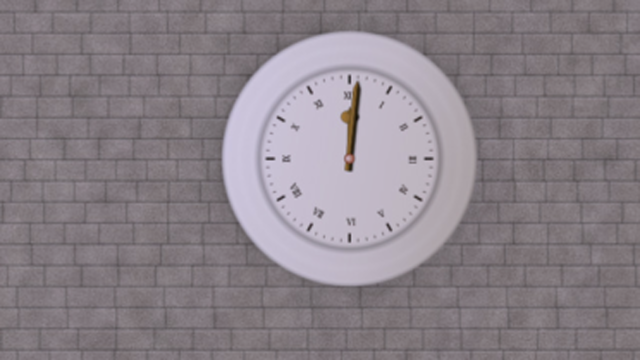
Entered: 12.01
